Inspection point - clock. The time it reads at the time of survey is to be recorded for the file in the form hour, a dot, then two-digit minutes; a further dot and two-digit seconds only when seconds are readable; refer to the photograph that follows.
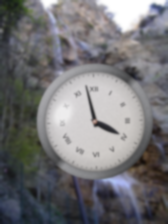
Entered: 3.58
